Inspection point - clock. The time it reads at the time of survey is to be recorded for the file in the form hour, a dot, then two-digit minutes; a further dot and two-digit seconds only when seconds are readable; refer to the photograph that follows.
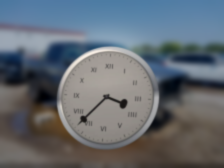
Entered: 3.37
